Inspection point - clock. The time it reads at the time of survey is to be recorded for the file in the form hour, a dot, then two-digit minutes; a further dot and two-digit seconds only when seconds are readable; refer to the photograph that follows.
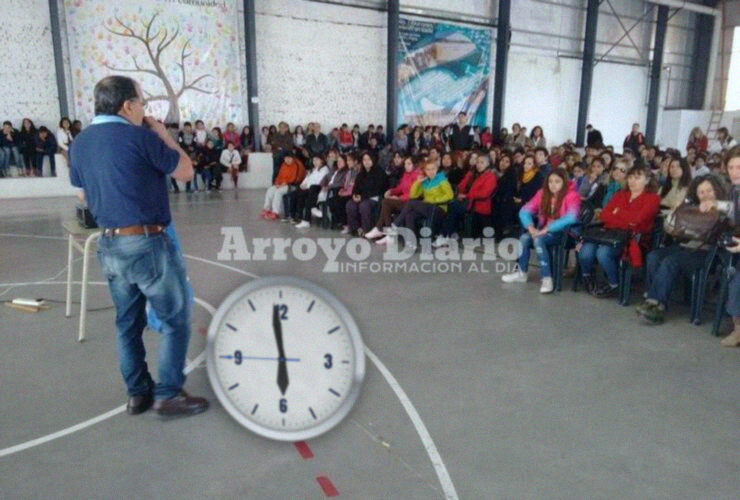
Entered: 5.58.45
